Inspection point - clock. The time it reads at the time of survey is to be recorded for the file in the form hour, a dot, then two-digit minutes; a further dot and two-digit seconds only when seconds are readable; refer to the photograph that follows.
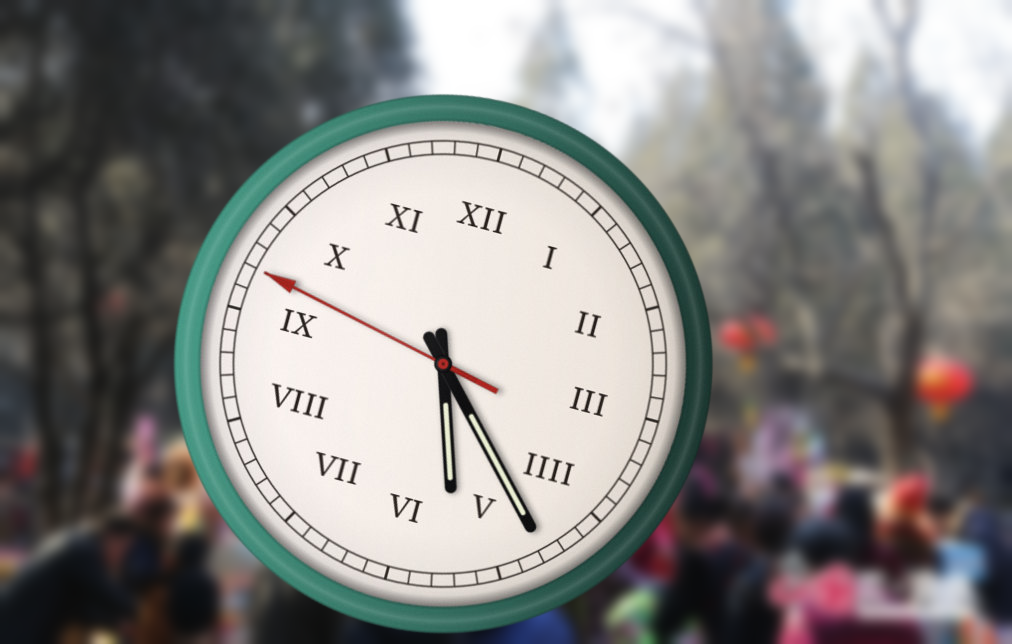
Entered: 5.22.47
